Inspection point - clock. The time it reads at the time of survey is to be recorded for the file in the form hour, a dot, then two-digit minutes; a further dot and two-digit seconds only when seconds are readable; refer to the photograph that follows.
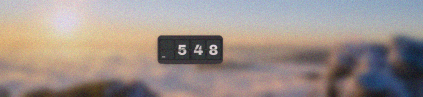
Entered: 5.48
